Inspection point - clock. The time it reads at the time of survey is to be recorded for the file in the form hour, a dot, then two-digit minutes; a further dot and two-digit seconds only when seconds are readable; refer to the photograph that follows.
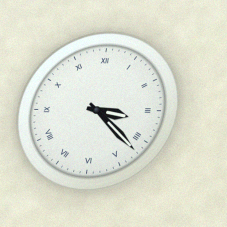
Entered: 3.22
